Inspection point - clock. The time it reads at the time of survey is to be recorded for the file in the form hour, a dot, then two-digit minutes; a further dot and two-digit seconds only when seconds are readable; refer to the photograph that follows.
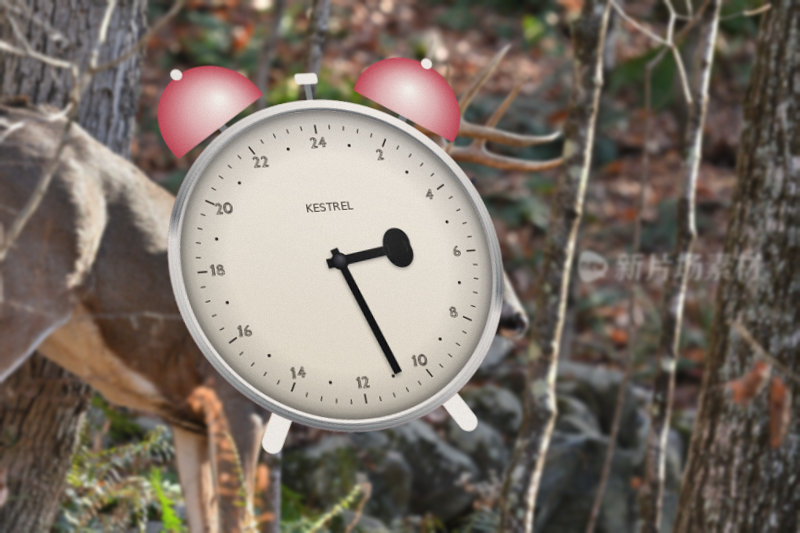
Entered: 5.27
